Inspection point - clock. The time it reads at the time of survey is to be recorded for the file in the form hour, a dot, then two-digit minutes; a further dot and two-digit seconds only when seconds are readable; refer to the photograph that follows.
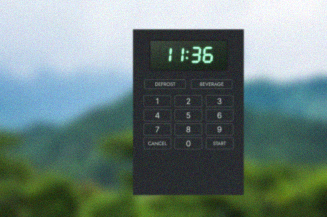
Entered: 11.36
